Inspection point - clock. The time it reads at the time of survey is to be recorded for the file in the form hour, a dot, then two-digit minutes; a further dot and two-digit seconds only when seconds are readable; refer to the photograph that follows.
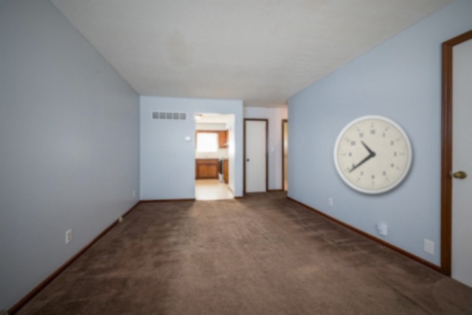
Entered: 10.39
